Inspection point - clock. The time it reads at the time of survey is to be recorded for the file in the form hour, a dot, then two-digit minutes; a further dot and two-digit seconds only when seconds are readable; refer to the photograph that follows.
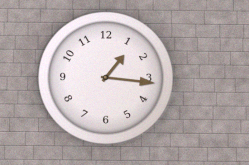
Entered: 1.16
